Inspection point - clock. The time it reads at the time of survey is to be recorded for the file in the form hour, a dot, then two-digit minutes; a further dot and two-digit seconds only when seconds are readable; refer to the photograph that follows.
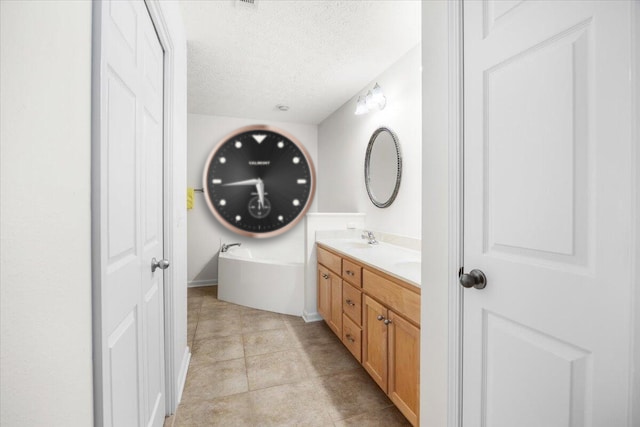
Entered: 5.44
